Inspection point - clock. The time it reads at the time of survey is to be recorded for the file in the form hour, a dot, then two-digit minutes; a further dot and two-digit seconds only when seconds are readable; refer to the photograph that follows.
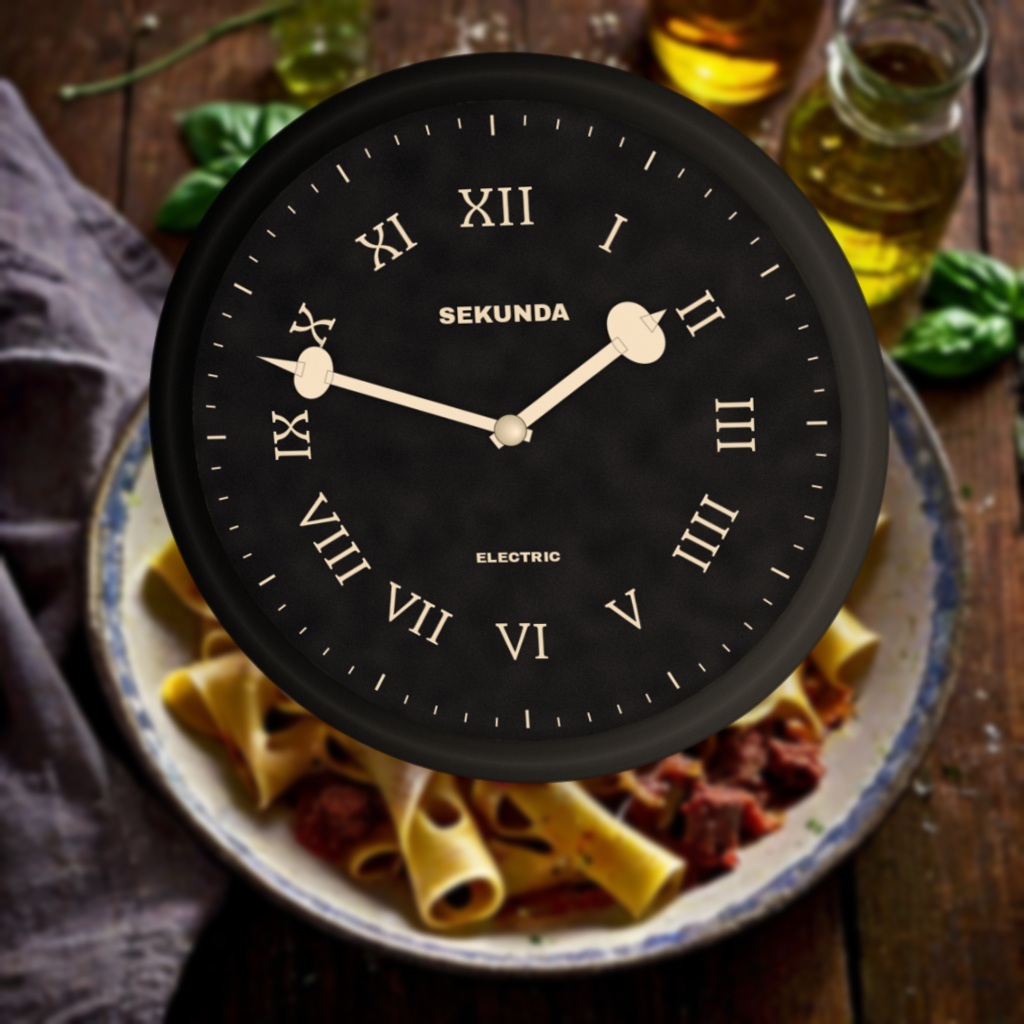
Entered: 1.48
